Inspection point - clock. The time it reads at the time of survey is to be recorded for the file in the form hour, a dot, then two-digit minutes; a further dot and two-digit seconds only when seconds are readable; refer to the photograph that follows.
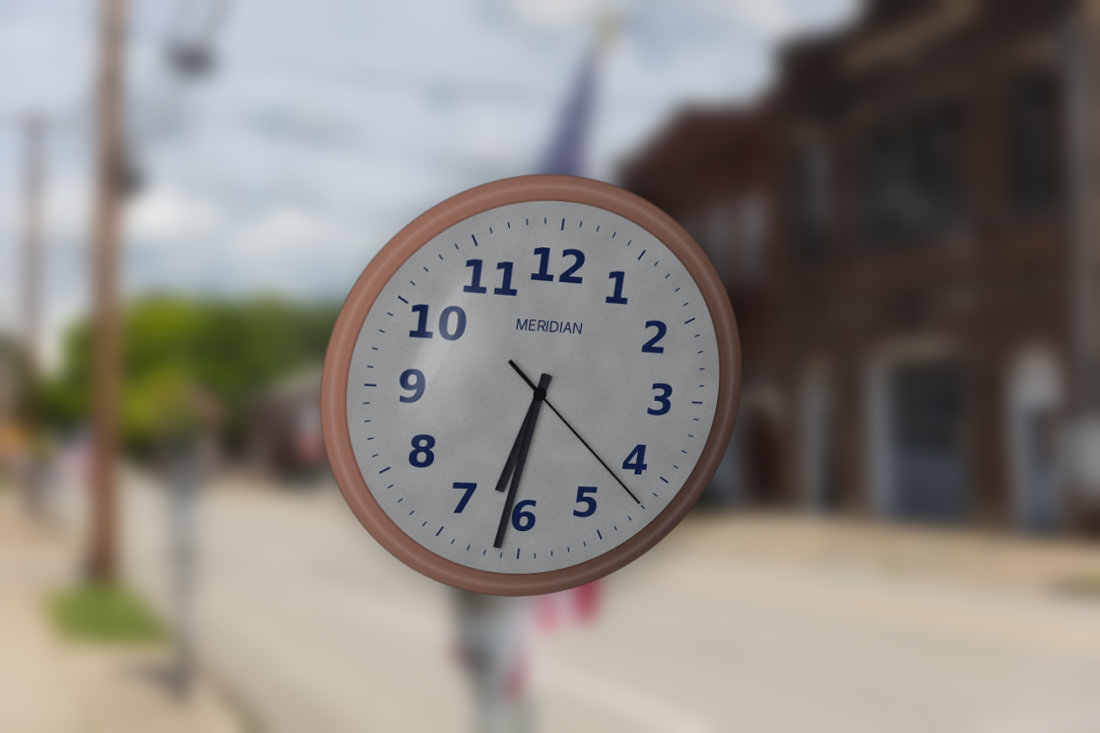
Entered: 6.31.22
